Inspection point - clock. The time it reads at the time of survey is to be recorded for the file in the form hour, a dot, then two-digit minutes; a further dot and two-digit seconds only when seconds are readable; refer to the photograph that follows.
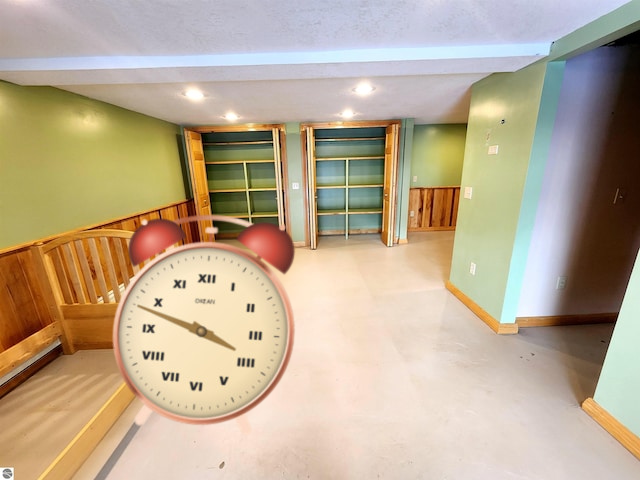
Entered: 3.48
